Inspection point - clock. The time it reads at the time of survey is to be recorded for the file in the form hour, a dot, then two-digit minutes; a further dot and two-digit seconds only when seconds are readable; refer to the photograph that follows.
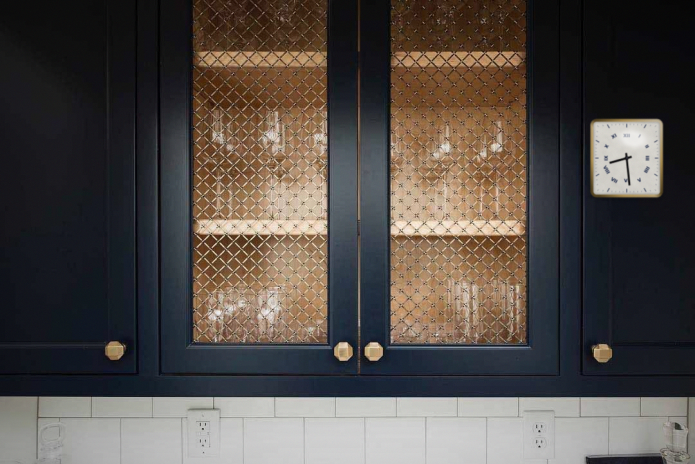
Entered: 8.29
